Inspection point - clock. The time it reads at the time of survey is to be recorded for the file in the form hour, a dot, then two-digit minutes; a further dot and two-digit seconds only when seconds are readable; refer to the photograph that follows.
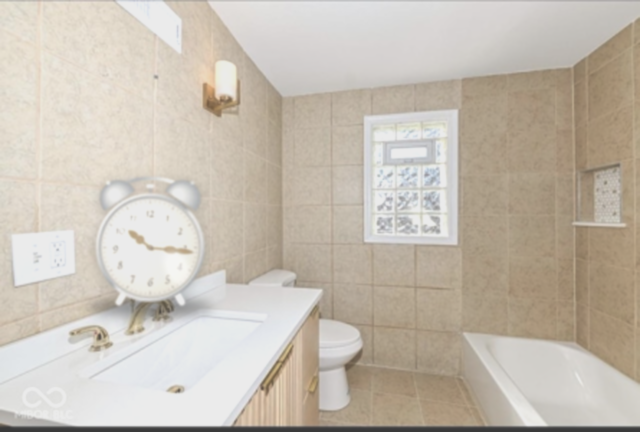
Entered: 10.16
